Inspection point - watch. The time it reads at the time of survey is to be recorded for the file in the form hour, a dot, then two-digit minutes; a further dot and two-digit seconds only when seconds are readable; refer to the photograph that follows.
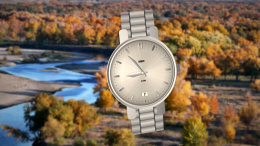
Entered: 8.54
